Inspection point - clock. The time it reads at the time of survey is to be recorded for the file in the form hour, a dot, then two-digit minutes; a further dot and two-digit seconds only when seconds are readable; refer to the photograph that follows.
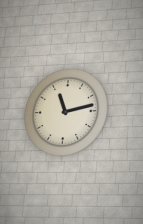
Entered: 11.13
